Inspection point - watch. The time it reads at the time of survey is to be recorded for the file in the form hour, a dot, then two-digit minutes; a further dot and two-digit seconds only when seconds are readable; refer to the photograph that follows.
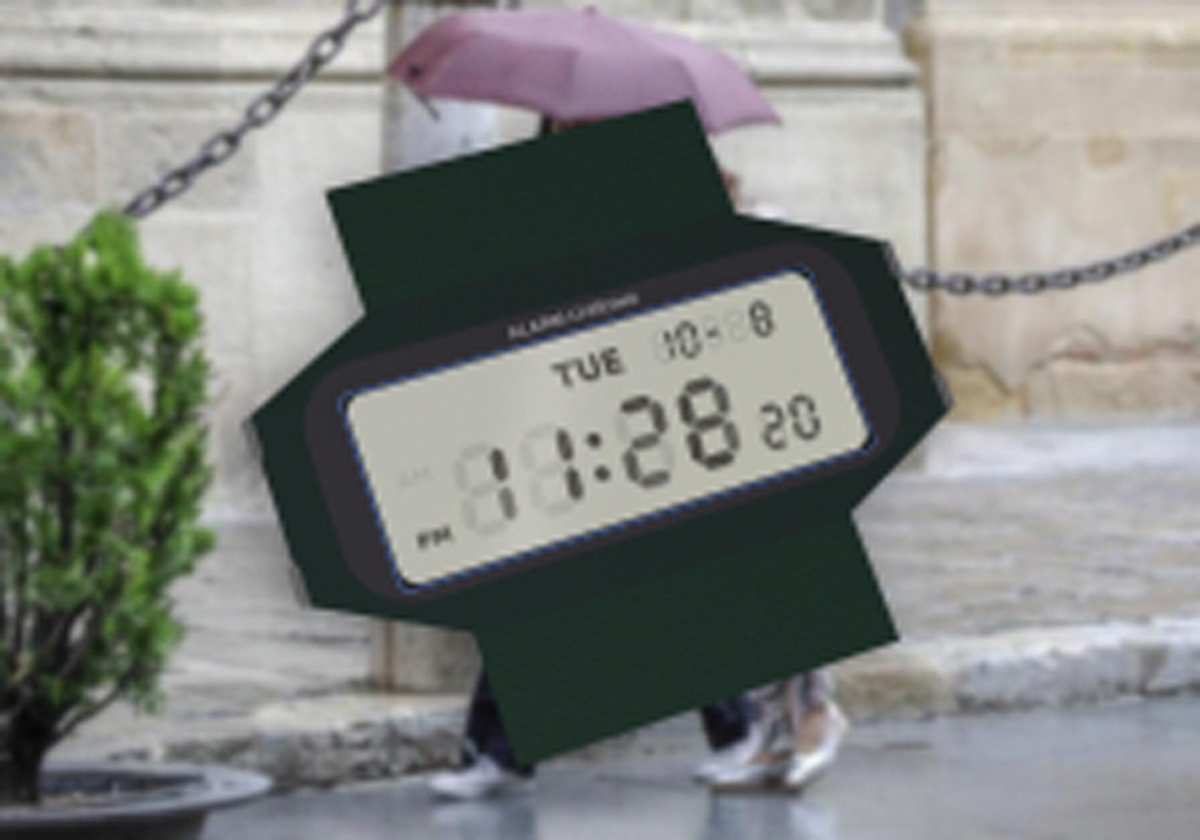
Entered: 11.28.20
